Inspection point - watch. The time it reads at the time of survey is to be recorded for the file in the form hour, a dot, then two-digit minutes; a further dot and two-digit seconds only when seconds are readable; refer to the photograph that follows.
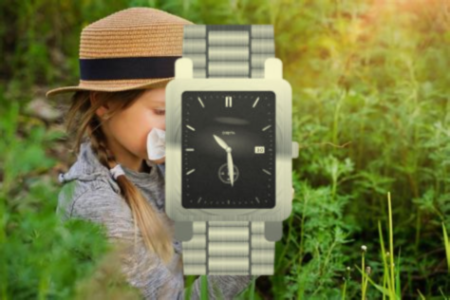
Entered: 10.29
